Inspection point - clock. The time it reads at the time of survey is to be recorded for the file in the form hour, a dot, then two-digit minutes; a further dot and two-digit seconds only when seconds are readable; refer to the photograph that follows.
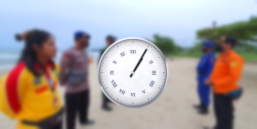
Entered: 1.05
